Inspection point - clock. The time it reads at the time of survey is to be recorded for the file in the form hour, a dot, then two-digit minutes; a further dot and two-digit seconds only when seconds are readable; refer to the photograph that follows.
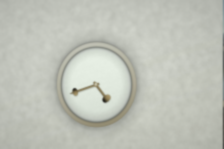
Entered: 4.42
